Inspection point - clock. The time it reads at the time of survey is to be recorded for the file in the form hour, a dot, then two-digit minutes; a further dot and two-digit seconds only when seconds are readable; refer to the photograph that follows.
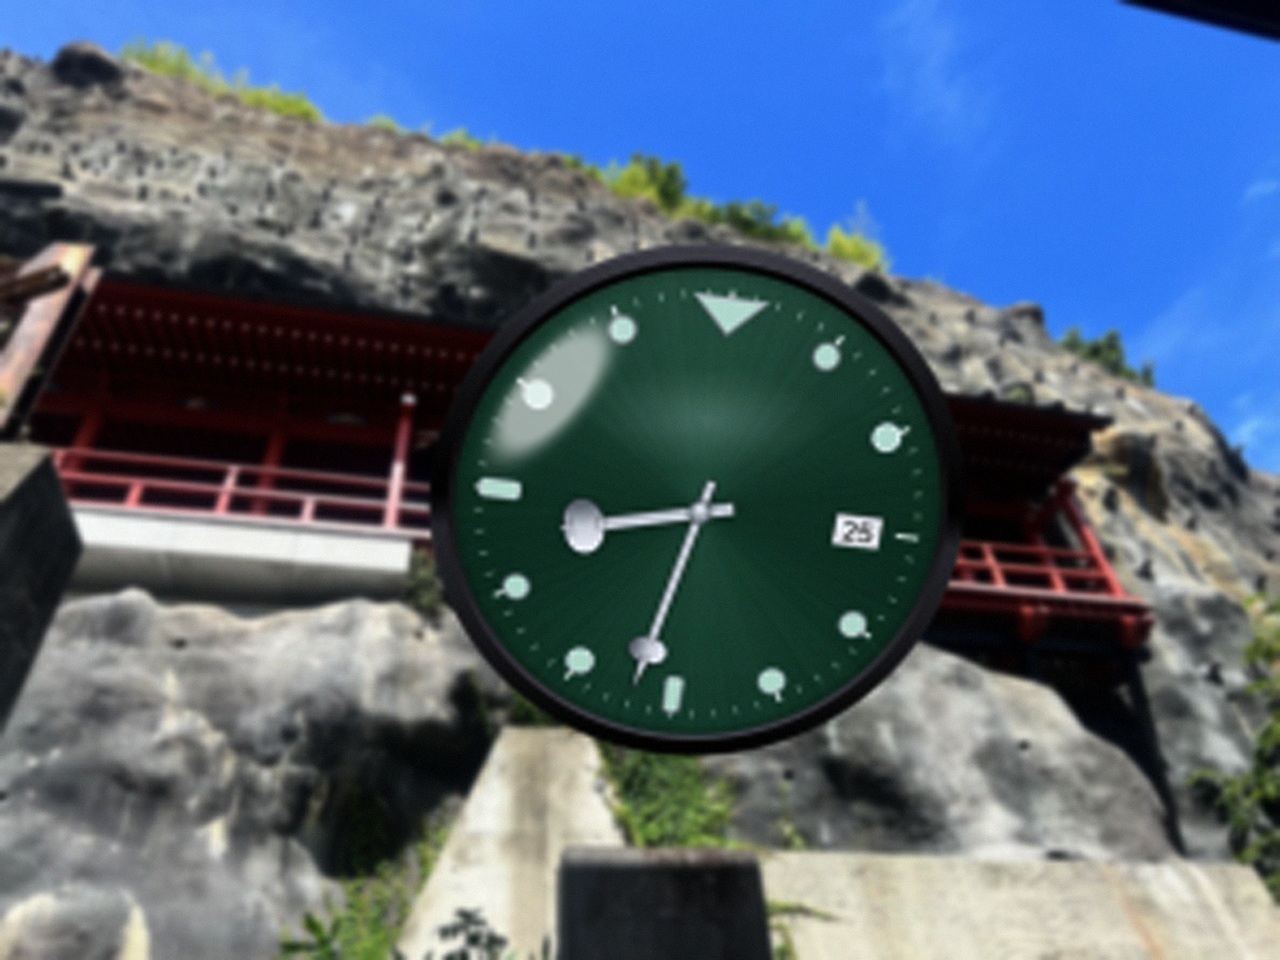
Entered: 8.32
